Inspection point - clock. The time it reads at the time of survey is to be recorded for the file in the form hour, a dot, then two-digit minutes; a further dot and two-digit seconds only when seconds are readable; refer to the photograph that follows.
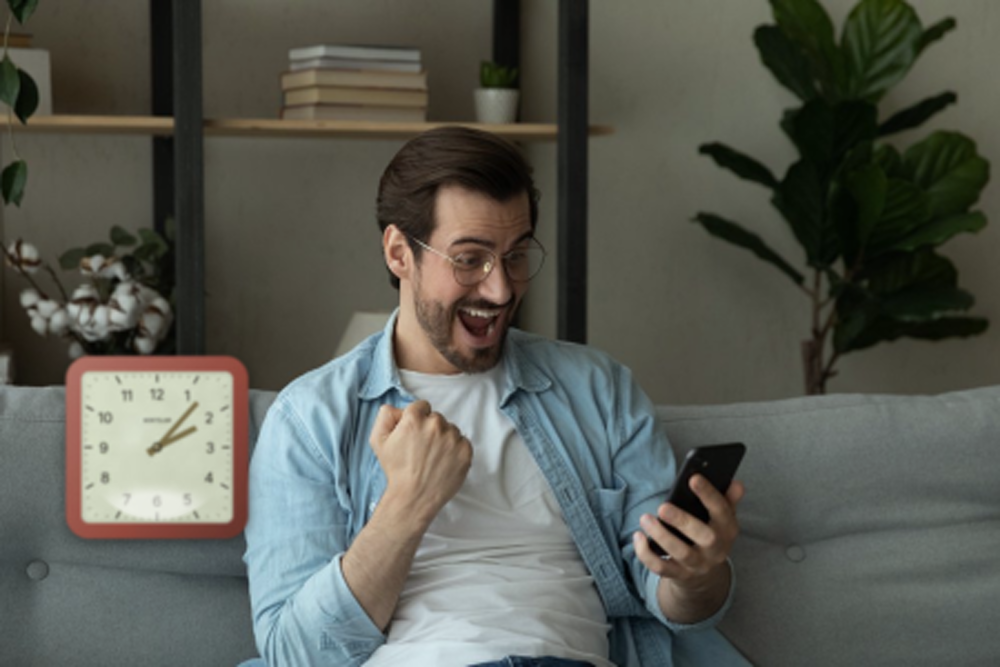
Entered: 2.07
